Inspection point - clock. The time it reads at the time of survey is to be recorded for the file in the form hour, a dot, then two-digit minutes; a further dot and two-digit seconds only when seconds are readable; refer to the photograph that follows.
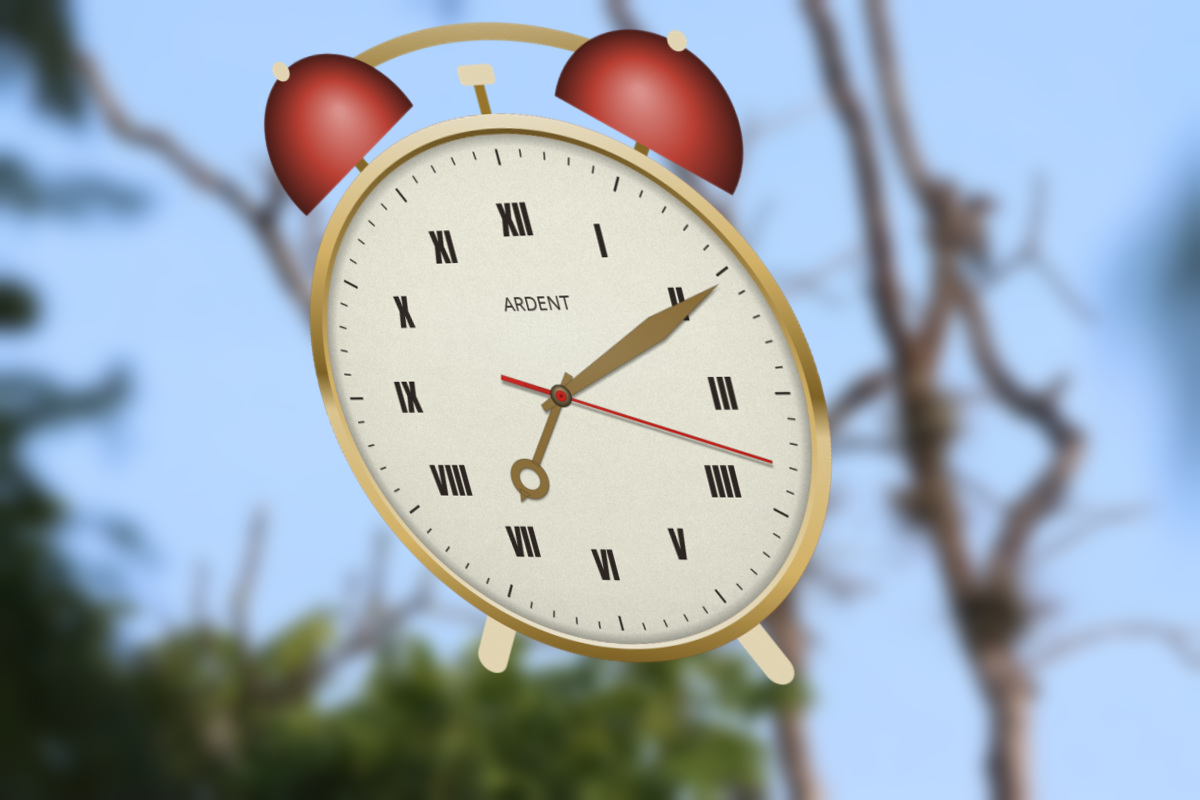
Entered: 7.10.18
